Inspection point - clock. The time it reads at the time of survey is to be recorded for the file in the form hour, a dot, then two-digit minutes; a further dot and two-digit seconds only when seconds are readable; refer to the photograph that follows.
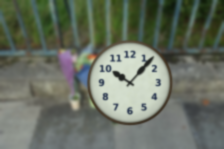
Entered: 10.07
